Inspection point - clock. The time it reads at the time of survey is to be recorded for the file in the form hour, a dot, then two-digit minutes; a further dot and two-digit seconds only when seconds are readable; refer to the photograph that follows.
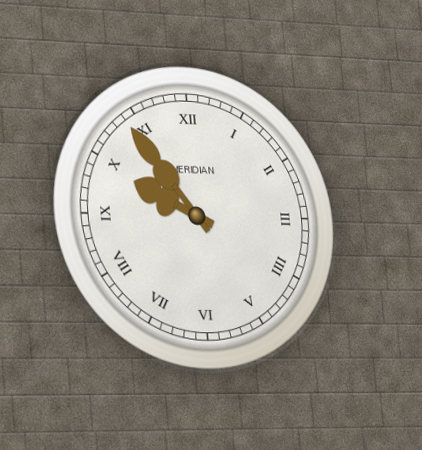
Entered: 9.54
